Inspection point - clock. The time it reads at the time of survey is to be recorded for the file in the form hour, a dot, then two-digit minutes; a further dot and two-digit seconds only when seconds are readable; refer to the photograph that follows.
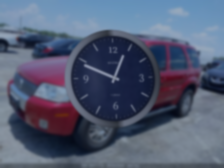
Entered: 12.49
